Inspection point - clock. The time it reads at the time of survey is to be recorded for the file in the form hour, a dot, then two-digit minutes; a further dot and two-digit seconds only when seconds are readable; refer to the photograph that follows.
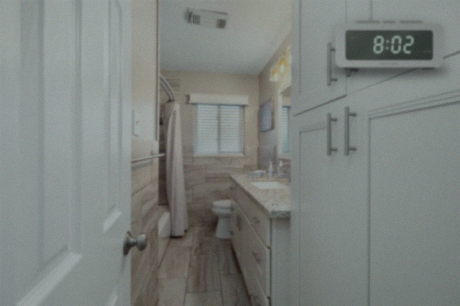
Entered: 8.02
